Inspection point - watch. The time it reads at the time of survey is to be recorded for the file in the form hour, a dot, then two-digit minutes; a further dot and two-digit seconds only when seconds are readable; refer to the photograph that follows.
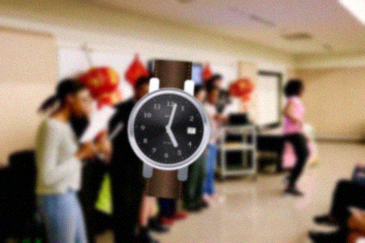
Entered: 5.02
